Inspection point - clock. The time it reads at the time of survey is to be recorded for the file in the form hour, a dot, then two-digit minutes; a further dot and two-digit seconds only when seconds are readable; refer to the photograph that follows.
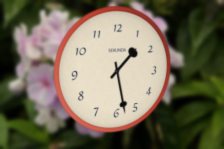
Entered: 1.28
